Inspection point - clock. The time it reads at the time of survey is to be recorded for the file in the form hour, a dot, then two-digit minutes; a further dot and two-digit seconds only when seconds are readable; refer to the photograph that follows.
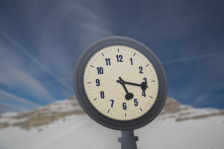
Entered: 5.17
